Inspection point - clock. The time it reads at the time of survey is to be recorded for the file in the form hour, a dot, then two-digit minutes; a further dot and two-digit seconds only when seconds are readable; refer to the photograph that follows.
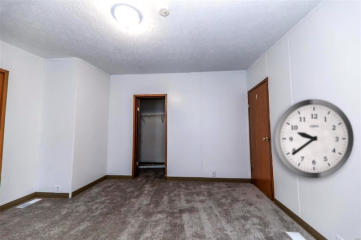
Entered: 9.39
